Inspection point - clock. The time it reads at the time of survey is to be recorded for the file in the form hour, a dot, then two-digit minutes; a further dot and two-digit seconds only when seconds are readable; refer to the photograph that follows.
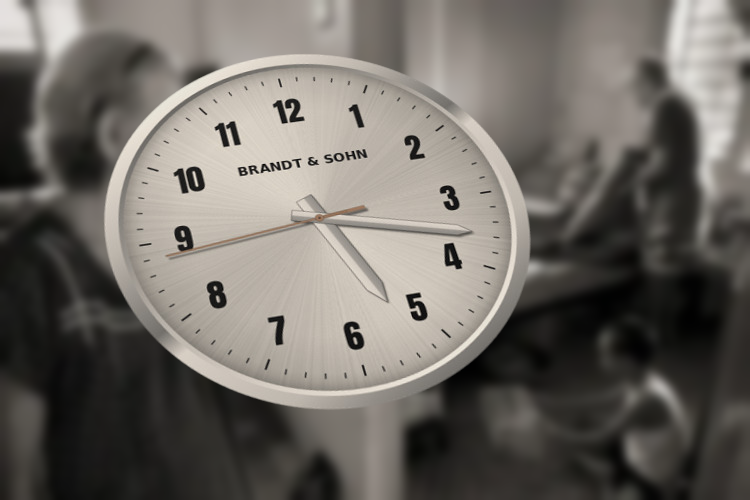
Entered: 5.17.44
